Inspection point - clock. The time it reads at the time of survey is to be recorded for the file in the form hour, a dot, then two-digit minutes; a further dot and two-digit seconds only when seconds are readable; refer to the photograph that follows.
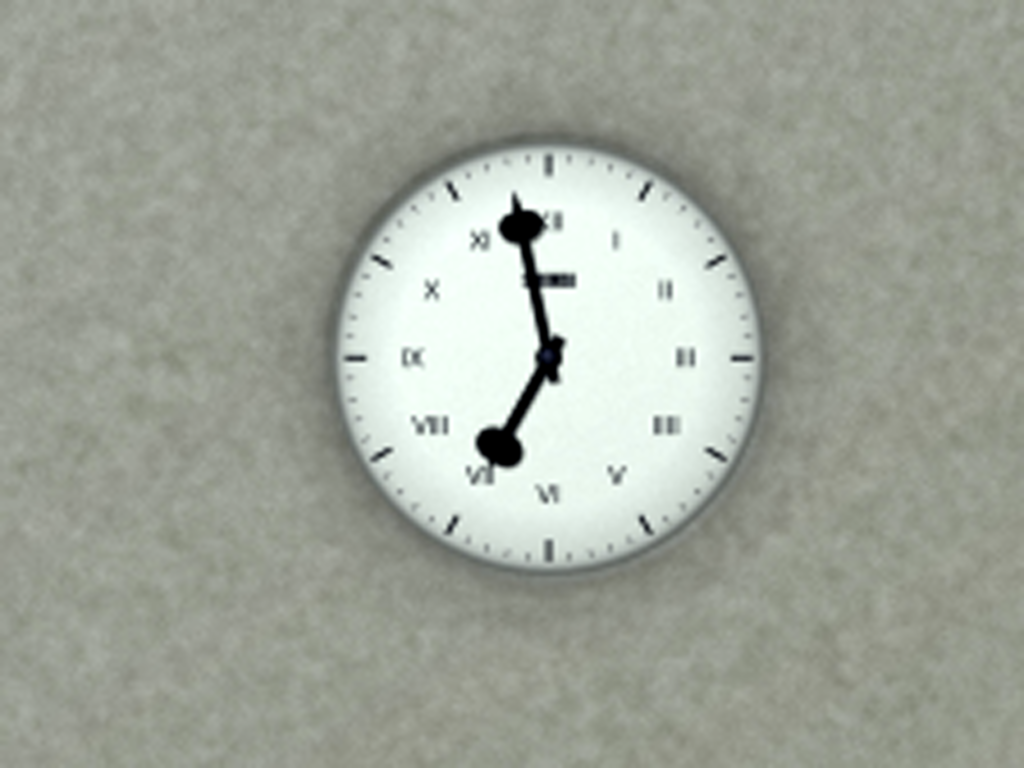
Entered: 6.58
